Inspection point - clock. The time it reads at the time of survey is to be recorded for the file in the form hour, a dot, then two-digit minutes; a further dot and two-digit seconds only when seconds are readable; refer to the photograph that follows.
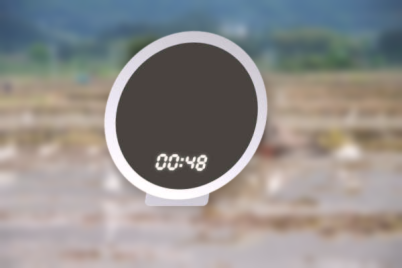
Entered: 0.48
